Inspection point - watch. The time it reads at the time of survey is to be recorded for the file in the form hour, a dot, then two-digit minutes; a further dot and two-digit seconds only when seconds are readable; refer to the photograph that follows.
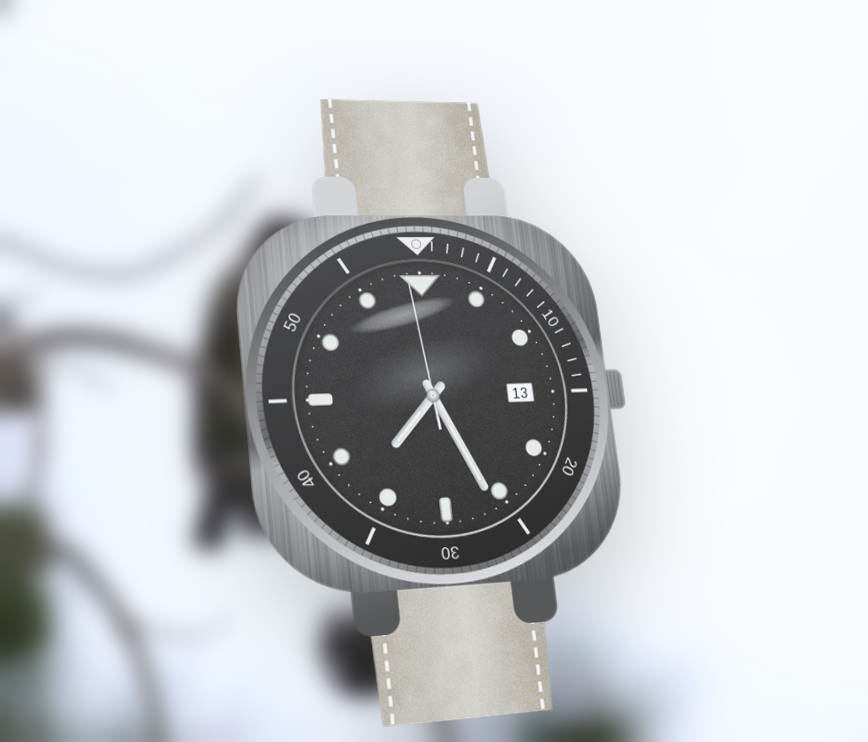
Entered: 7.25.59
